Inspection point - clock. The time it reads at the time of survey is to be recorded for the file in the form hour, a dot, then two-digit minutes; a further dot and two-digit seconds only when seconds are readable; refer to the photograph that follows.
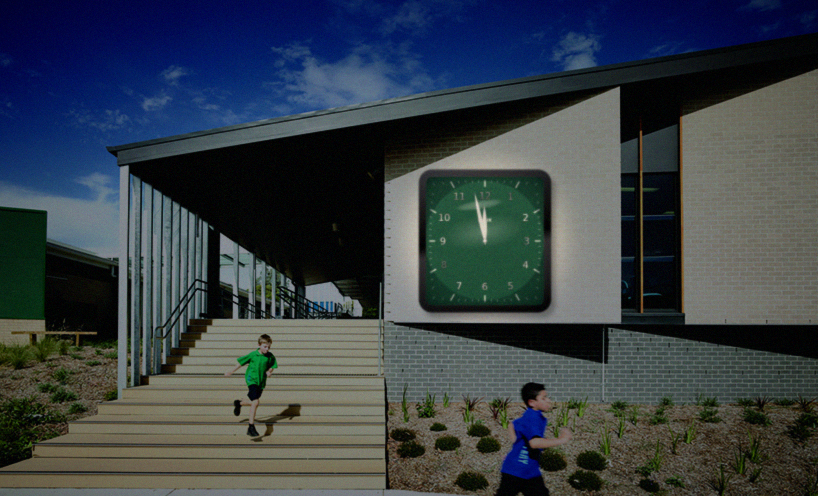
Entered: 11.58
